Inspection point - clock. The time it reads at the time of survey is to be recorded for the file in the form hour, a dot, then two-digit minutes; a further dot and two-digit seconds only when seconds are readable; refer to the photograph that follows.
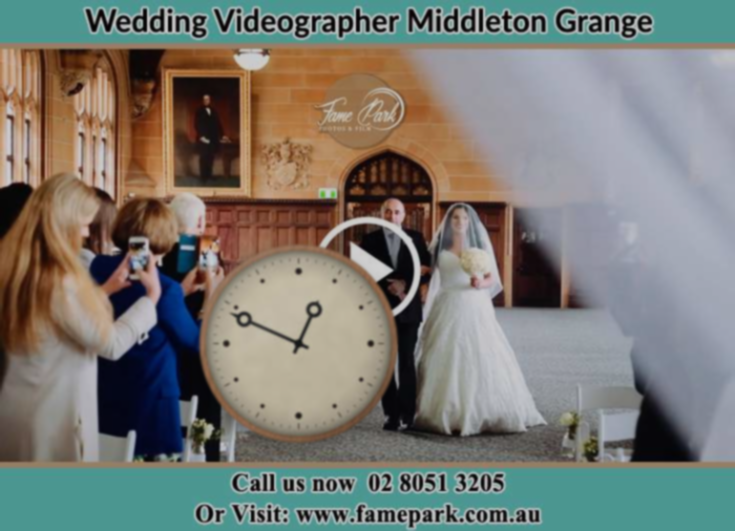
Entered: 12.49
